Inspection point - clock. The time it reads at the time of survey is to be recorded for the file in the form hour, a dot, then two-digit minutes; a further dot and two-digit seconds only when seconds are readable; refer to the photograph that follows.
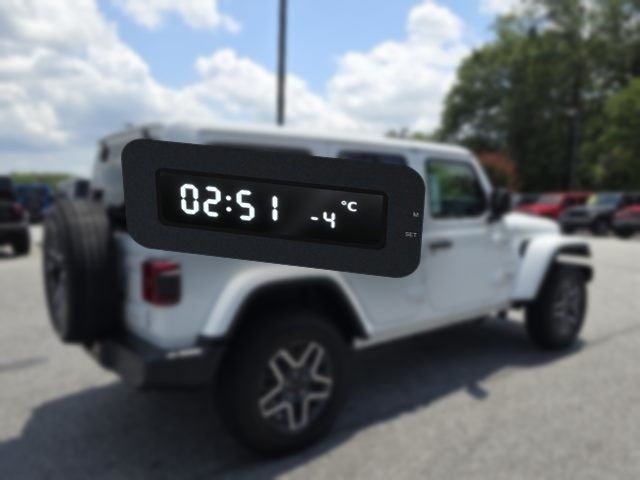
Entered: 2.51
